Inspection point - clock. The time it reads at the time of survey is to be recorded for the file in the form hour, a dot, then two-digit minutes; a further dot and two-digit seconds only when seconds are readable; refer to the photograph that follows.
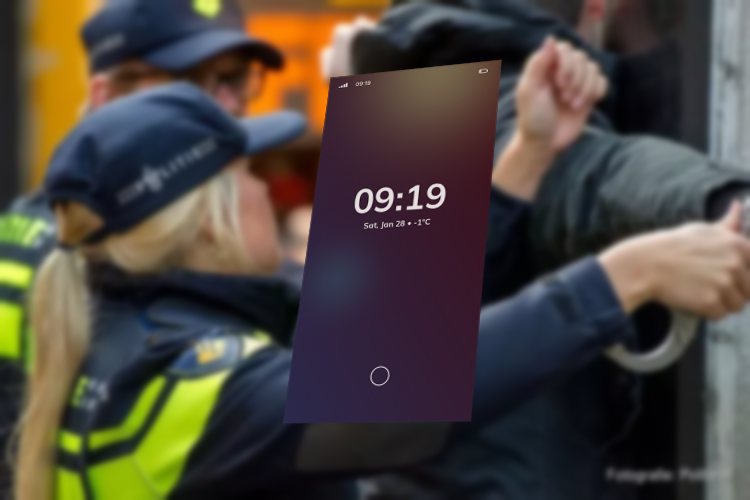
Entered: 9.19
